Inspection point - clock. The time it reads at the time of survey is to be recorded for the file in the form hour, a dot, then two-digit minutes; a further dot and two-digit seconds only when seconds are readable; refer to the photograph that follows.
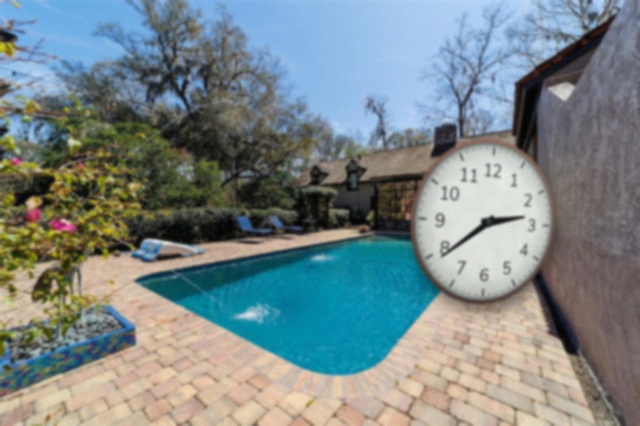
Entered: 2.39
